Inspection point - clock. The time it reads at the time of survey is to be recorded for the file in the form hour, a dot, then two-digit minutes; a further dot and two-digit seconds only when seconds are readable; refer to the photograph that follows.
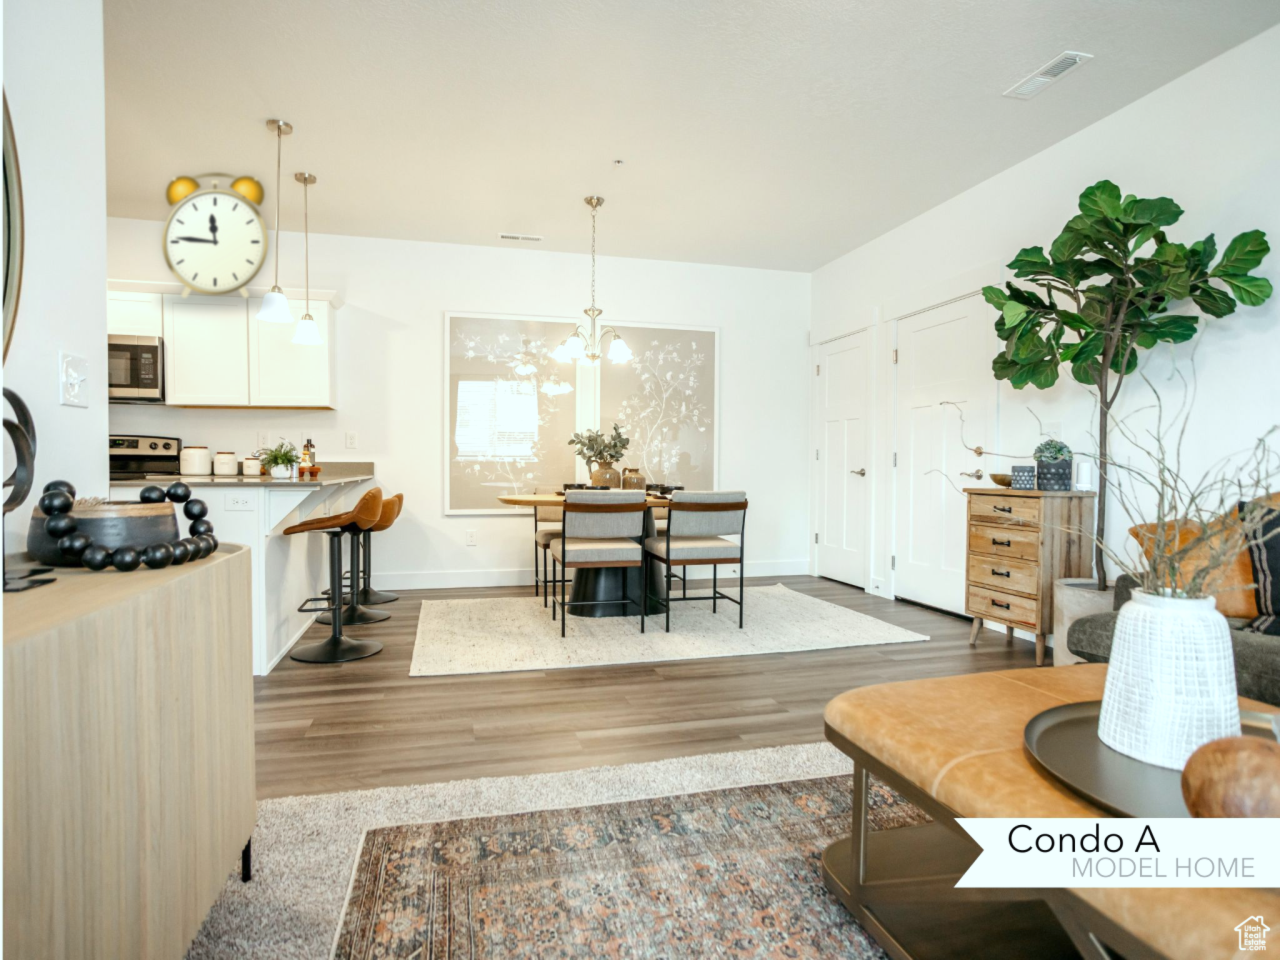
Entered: 11.46
